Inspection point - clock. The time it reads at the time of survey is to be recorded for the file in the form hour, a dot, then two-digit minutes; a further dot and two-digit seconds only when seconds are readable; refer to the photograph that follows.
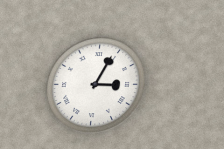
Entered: 3.04
